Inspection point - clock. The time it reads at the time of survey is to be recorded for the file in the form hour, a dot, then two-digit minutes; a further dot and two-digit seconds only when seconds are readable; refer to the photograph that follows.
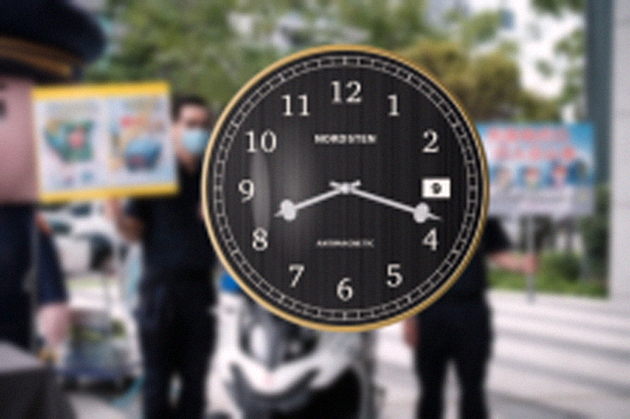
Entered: 8.18
